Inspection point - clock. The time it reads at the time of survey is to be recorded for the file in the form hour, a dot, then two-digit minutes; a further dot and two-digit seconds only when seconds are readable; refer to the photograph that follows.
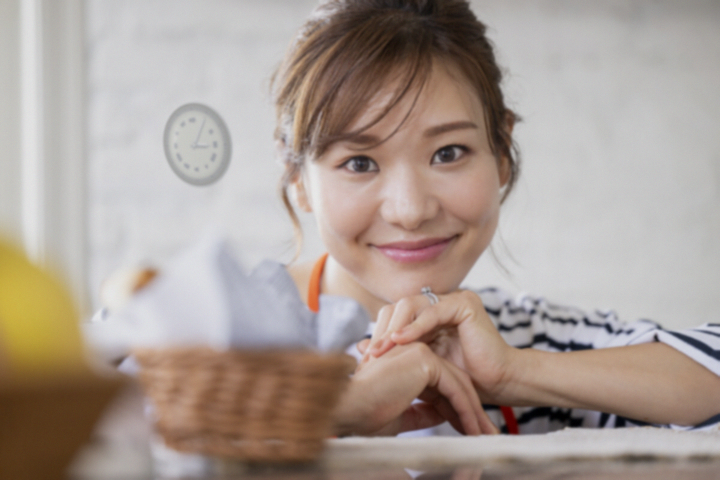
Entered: 3.05
